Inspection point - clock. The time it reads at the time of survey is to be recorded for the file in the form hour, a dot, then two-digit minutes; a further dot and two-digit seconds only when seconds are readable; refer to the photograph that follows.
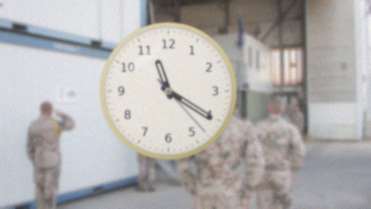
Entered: 11.20.23
